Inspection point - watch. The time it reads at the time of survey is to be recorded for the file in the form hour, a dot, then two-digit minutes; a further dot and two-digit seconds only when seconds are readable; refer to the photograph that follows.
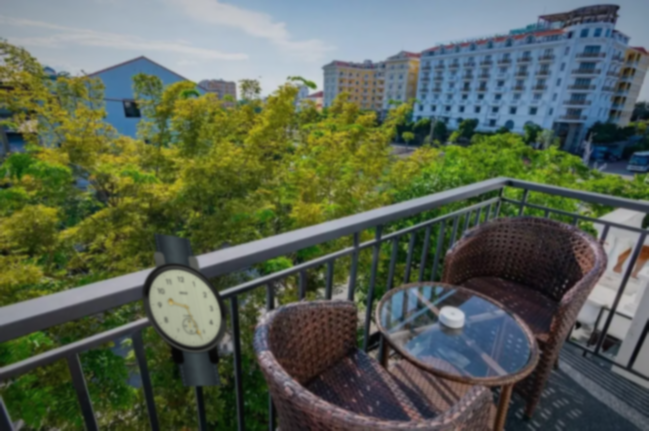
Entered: 9.27
